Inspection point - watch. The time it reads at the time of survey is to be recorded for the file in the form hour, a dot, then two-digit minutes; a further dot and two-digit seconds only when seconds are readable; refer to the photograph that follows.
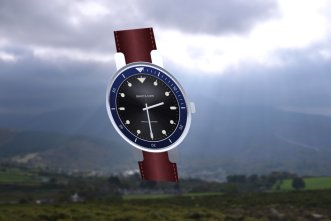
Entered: 2.30
